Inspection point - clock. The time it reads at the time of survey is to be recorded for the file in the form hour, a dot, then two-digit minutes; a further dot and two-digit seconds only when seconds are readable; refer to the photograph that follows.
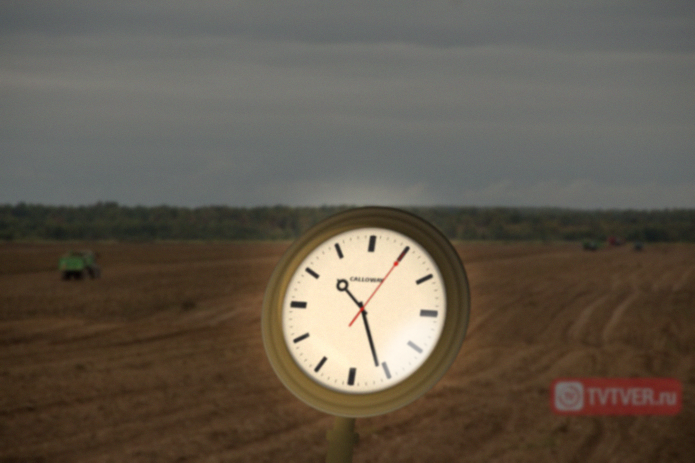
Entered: 10.26.05
